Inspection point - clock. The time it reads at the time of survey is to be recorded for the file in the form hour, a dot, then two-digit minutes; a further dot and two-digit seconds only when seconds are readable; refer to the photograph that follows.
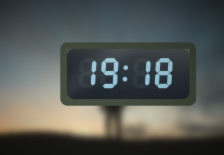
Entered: 19.18
